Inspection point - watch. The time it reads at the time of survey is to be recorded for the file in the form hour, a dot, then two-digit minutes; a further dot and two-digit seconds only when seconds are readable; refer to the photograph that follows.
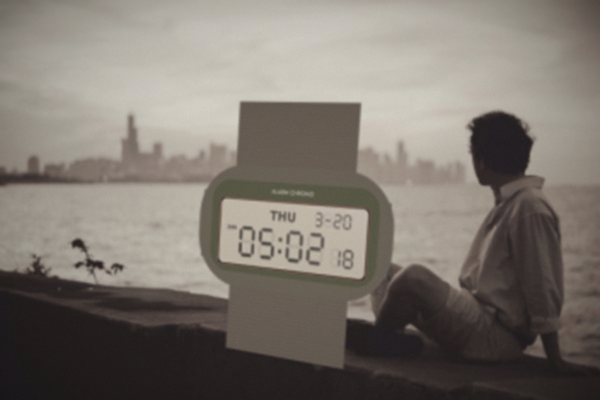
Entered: 5.02.18
